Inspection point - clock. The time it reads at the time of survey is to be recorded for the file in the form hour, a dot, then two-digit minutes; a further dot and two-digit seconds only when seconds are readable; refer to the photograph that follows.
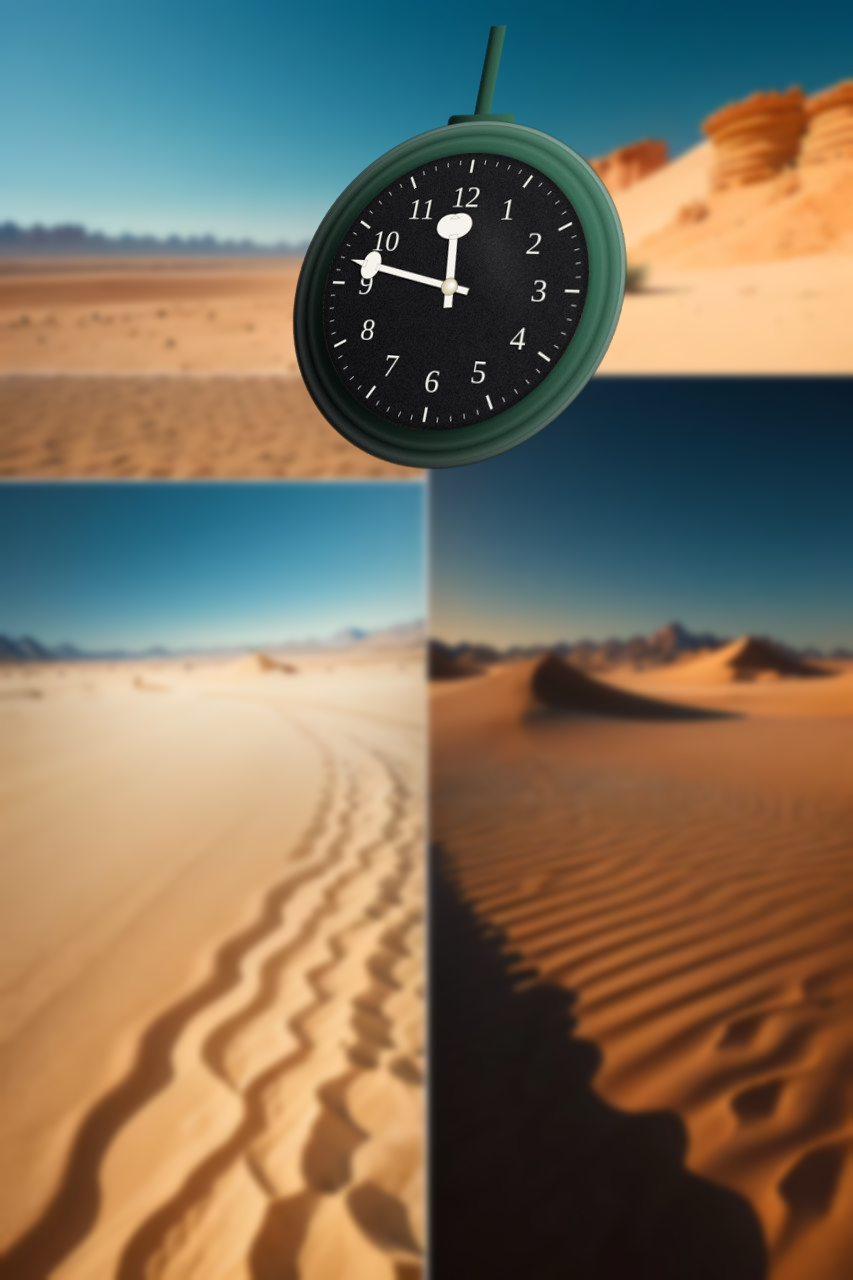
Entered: 11.47
